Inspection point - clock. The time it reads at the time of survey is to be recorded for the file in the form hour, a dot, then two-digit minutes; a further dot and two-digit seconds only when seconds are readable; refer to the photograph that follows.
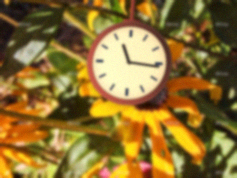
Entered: 11.16
